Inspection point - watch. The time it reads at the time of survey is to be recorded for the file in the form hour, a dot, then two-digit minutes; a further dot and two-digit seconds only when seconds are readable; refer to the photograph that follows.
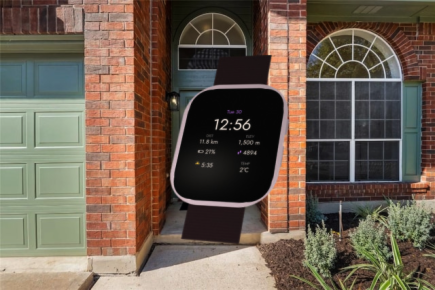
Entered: 12.56
